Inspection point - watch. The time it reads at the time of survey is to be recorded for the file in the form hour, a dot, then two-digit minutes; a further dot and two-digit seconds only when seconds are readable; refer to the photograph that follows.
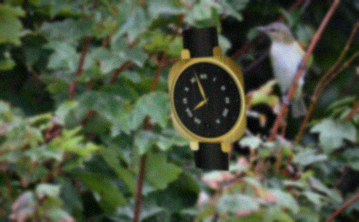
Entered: 7.57
